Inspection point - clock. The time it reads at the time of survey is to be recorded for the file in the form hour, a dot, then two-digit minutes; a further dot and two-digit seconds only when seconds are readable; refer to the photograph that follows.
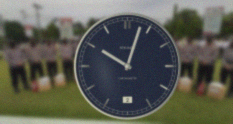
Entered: 10.03
